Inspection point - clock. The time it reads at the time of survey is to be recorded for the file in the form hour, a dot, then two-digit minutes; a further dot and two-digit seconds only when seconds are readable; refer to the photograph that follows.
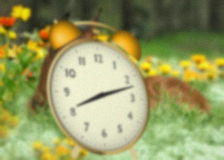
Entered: 8.12
